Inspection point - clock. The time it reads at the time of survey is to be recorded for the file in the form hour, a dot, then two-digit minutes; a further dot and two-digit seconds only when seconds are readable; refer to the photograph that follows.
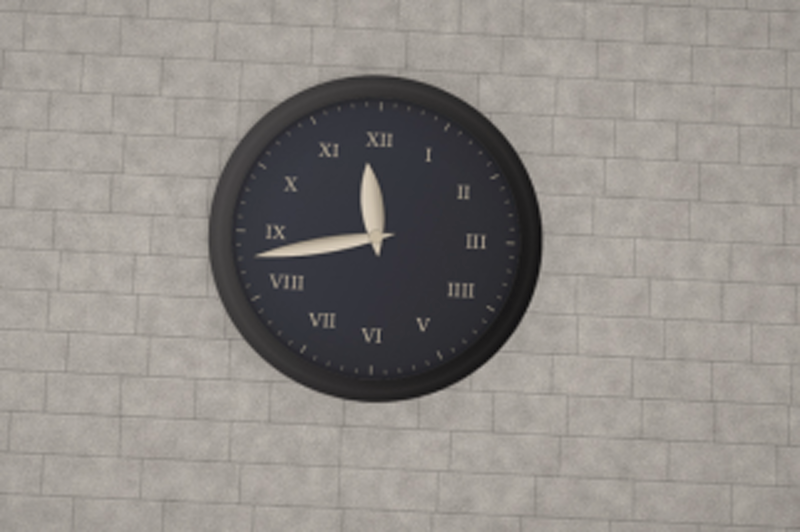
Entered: 11.43
